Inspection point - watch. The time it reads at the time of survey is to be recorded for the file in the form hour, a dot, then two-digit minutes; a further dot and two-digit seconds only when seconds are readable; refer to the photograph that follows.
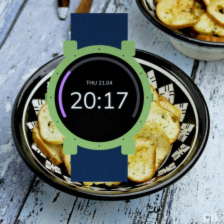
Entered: 20.17
